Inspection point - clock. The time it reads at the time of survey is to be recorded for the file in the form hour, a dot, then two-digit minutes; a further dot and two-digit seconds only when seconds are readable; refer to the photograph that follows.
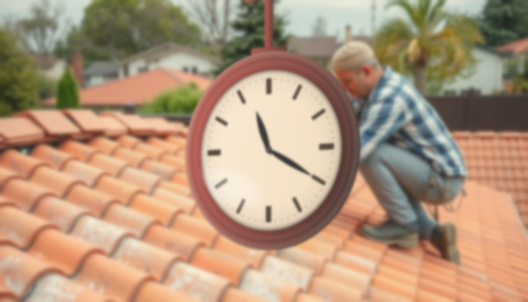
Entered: 11.20
